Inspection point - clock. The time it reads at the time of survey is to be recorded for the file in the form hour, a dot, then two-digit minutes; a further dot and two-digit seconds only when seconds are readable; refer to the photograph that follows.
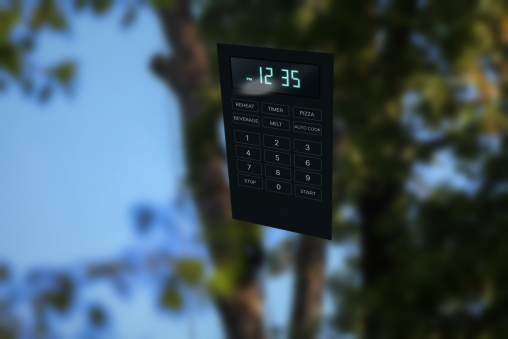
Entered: 12.35
